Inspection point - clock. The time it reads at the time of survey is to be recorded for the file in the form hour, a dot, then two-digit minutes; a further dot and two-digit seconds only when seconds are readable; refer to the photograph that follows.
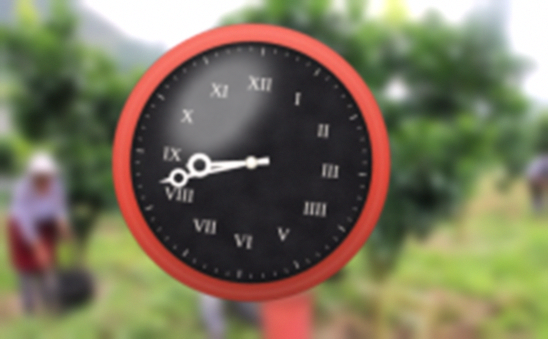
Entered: 8.42
